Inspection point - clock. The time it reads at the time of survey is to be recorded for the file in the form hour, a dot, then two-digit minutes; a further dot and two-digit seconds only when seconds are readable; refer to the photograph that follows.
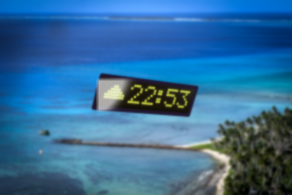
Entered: 22.53
